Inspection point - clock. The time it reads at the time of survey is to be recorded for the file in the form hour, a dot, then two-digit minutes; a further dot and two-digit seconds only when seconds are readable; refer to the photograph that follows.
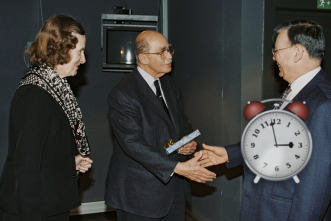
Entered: 2.58
